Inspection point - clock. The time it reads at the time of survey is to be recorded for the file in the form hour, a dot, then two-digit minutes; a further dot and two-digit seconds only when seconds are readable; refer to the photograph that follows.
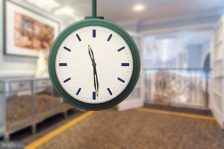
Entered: 11.29
